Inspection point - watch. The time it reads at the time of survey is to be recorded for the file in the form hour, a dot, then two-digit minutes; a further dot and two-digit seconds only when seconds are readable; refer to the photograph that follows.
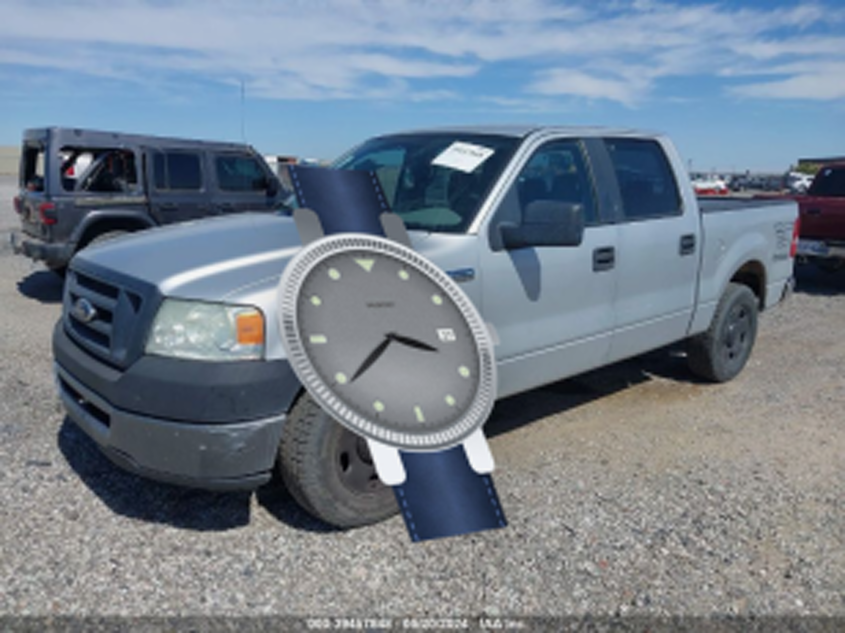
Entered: 3.39
